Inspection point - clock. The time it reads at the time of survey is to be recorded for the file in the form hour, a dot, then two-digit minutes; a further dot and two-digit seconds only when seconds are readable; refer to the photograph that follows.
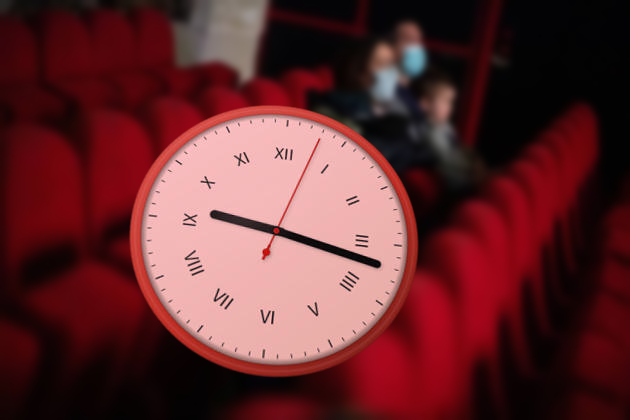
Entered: 9.17.03
